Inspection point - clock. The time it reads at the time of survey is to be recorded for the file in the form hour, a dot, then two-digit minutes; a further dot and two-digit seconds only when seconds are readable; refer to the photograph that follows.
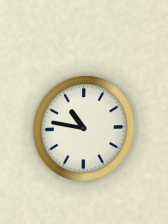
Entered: 10.47
